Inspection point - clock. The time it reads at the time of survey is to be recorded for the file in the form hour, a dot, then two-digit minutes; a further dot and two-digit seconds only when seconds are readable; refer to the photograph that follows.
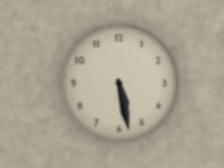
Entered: 5.28
